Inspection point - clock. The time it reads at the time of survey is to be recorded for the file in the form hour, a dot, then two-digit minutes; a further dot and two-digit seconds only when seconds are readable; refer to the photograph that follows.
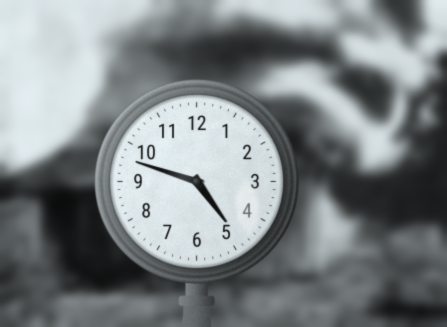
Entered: 4.48
